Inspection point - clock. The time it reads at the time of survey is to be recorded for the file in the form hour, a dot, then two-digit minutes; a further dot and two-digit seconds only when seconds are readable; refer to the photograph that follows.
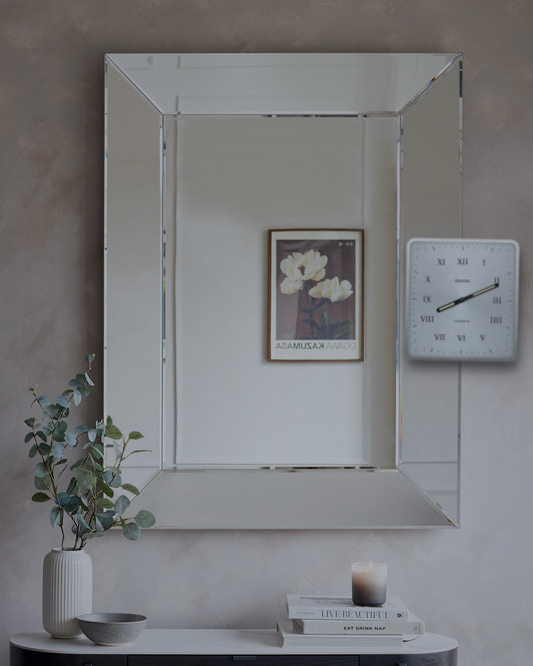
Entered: 8.11
